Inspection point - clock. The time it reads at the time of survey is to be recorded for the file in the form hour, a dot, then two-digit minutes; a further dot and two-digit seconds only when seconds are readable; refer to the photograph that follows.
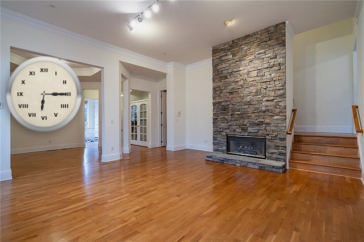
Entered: 6.15
